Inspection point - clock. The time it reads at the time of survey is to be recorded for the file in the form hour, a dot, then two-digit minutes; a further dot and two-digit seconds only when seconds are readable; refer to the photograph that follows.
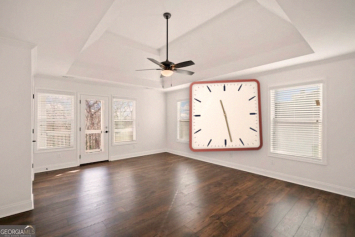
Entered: 11.28
